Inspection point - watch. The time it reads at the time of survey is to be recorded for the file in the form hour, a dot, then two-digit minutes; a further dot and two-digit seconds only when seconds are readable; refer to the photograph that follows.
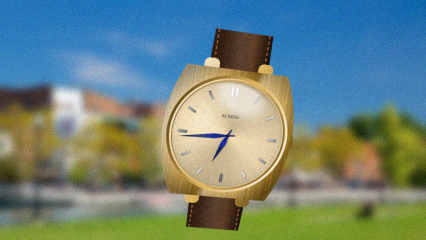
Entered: 6.44
